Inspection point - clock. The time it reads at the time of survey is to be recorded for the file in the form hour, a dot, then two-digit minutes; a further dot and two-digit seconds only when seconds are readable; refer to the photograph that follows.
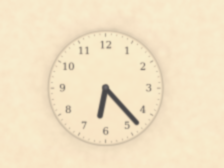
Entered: 6.23
